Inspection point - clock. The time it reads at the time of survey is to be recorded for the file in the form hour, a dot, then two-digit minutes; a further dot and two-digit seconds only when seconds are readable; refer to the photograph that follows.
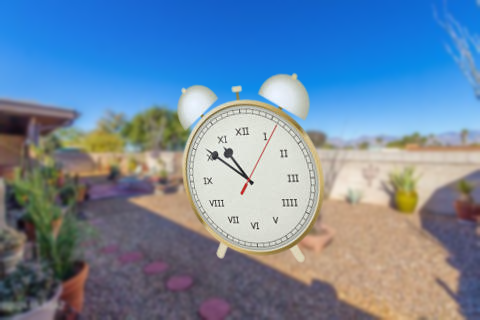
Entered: 10.51.06
